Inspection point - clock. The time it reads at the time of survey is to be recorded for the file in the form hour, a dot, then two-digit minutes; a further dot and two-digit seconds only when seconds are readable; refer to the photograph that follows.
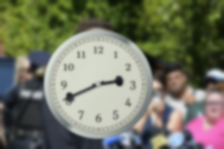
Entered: 2.41
